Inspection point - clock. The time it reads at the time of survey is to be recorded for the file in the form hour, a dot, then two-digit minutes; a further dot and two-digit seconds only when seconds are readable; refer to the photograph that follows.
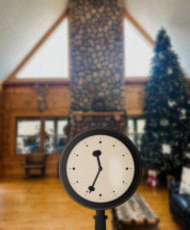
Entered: 11.34
